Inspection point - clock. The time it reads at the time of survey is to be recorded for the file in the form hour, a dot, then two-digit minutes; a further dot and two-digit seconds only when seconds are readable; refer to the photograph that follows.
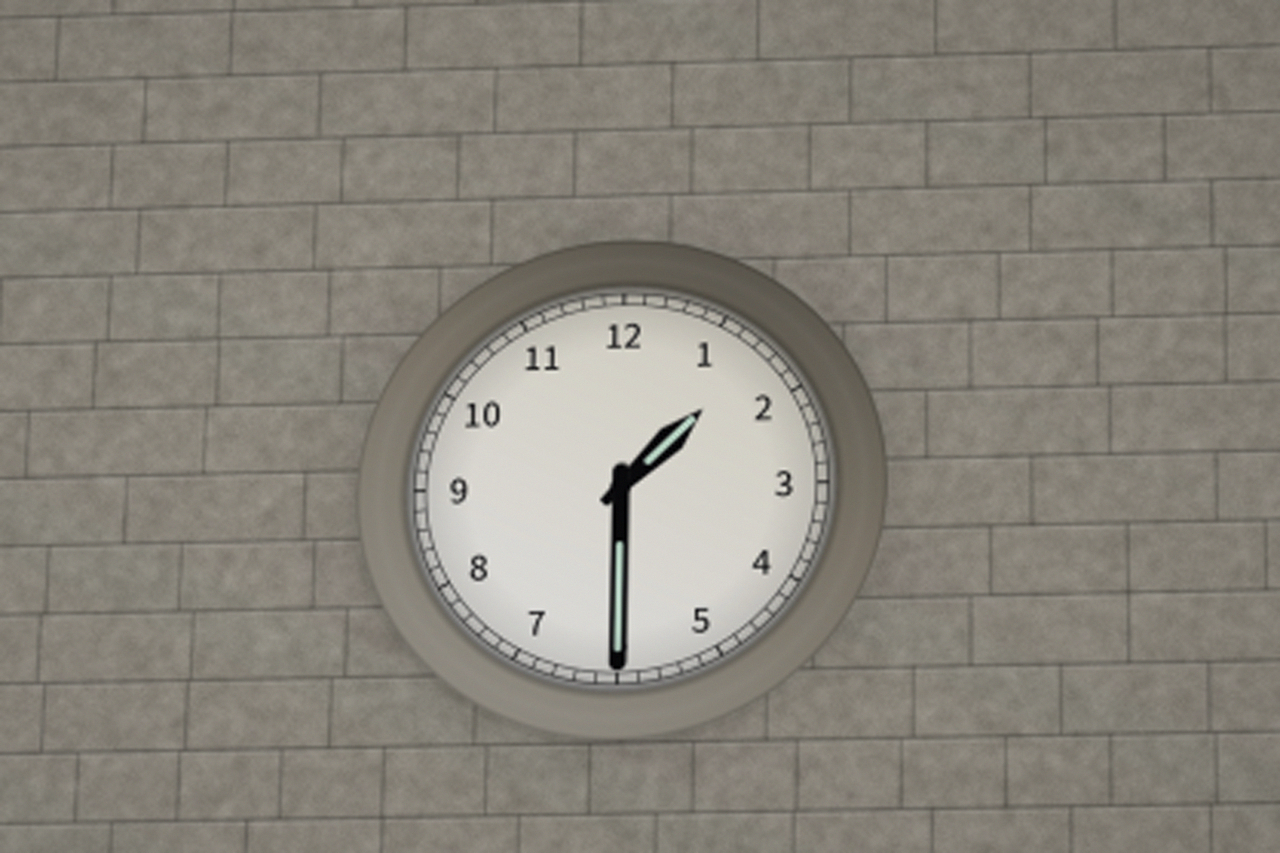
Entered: 1.30
